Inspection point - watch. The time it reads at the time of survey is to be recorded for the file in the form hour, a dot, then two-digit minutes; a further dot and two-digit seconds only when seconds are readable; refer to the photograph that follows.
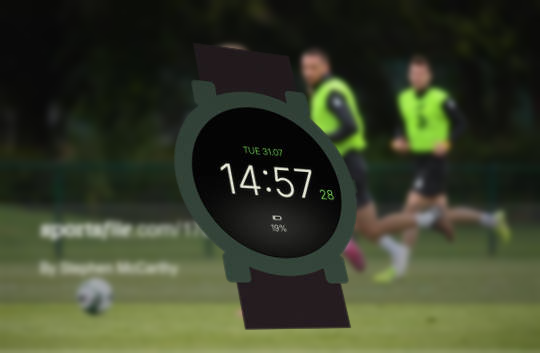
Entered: 14.57.28
